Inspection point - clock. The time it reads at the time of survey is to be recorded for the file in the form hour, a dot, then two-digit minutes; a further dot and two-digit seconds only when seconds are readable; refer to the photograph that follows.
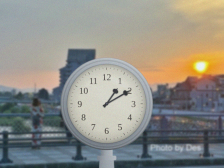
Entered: 1.10
